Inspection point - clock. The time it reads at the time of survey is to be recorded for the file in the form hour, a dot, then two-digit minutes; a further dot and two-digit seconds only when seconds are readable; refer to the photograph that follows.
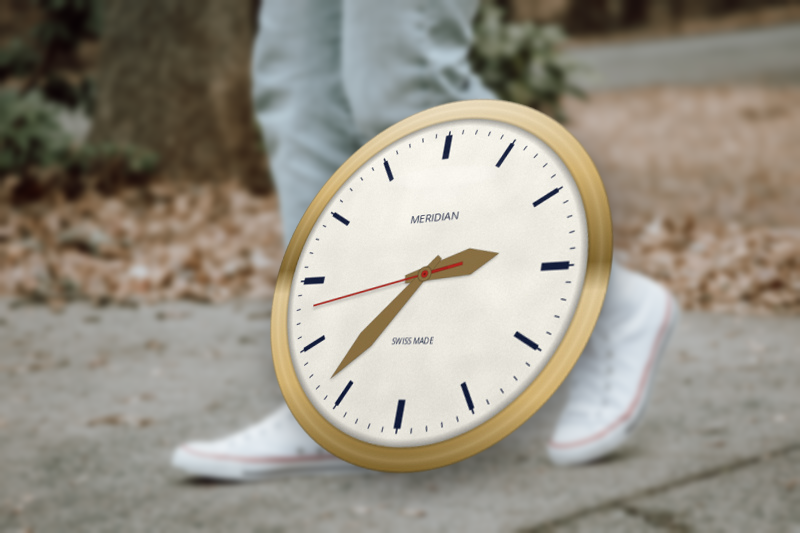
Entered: 2.36.43
